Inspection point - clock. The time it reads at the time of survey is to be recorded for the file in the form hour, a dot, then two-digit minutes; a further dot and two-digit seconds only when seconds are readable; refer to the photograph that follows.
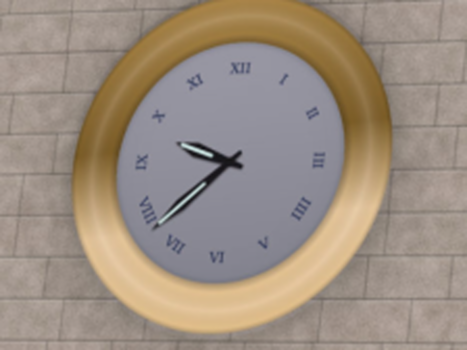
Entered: 9.38
